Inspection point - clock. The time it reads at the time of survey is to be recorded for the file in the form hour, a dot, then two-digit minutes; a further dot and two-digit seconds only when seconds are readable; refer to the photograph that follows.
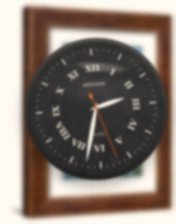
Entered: 2.32.27
